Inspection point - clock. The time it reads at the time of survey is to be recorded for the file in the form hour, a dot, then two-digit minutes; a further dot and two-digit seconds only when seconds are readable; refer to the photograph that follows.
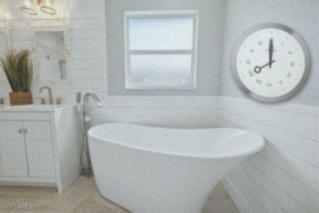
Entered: 8.00
